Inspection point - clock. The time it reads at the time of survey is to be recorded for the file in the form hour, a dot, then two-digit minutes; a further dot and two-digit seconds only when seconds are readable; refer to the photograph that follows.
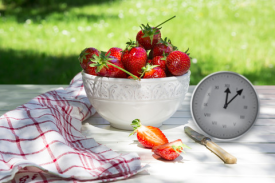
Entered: 12.07
